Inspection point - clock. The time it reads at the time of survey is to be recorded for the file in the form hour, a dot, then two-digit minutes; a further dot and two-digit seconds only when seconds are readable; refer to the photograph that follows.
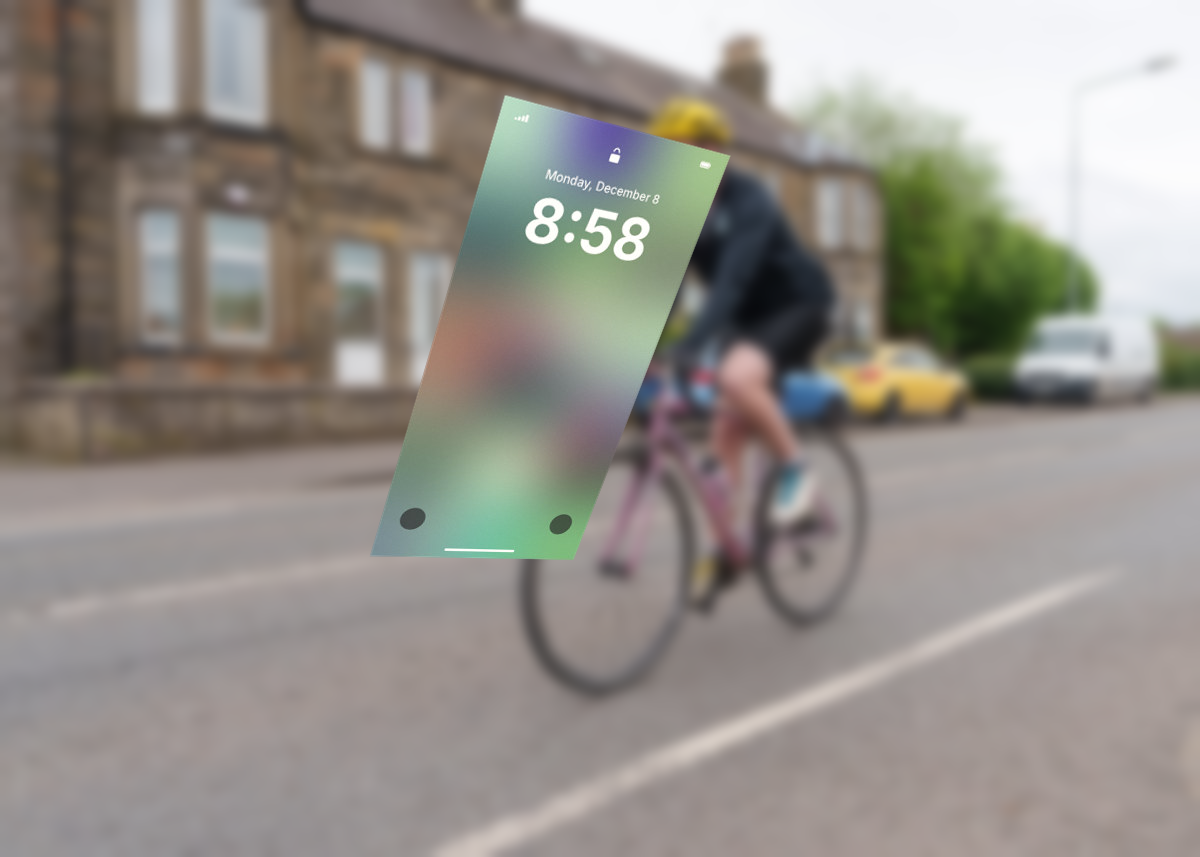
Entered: 8.58
